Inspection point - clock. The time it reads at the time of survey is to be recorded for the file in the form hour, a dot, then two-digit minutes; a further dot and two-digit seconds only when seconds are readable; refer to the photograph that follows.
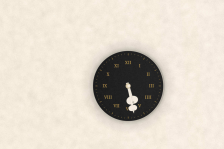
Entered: 5.28
